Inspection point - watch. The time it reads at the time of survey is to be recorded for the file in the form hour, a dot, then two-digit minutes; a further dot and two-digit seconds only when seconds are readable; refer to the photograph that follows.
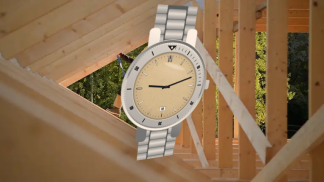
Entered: 9.12
